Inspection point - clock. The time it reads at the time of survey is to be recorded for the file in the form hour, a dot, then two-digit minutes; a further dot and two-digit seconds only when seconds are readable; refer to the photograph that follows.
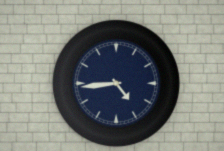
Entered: 4.44
